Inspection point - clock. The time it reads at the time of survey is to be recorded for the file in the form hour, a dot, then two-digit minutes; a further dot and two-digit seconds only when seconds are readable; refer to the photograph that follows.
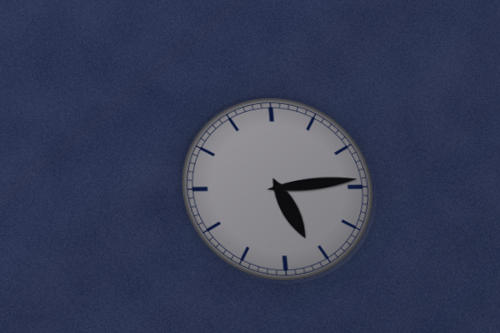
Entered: 5.14
